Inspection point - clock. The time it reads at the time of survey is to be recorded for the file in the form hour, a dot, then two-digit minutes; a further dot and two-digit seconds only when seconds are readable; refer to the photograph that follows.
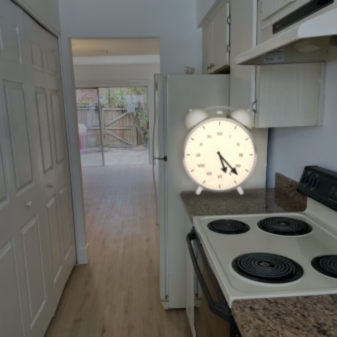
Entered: 5.23
